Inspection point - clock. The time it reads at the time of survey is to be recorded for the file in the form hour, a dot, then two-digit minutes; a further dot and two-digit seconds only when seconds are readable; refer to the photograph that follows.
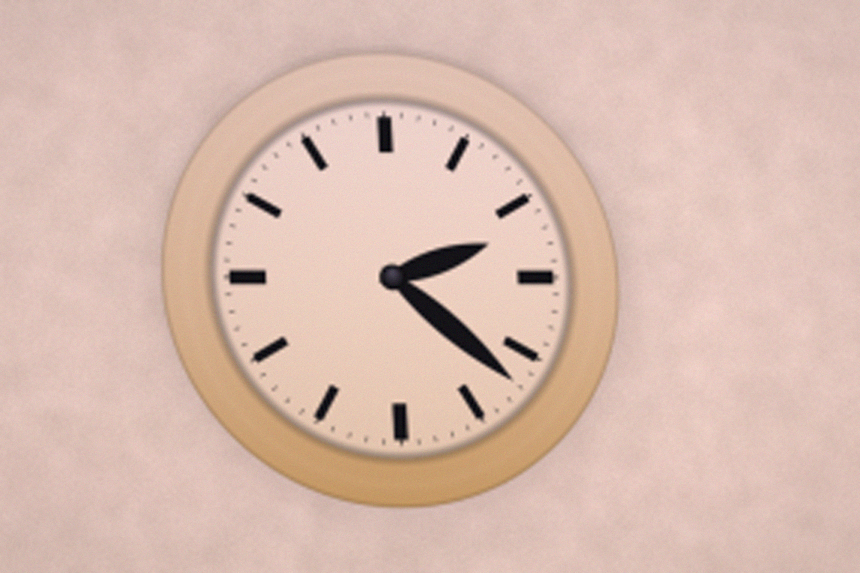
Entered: 2.22
